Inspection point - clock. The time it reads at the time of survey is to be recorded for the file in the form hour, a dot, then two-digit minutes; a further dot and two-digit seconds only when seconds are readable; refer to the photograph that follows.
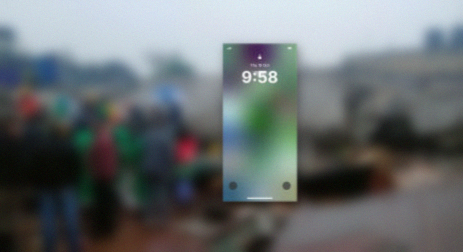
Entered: 9.58
